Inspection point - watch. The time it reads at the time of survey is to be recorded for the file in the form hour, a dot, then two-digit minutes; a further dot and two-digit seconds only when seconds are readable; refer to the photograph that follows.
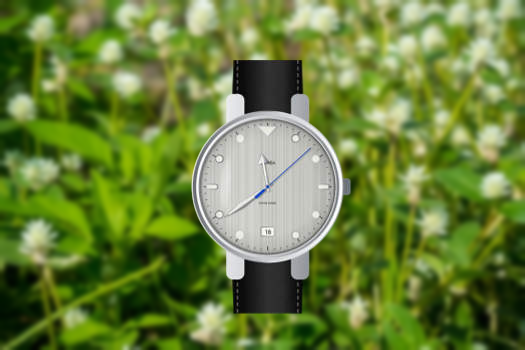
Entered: 11.39.08
